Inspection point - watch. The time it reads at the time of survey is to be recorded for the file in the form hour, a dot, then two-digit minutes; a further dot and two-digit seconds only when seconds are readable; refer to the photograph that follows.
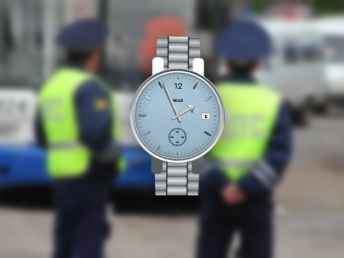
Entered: 1.56
